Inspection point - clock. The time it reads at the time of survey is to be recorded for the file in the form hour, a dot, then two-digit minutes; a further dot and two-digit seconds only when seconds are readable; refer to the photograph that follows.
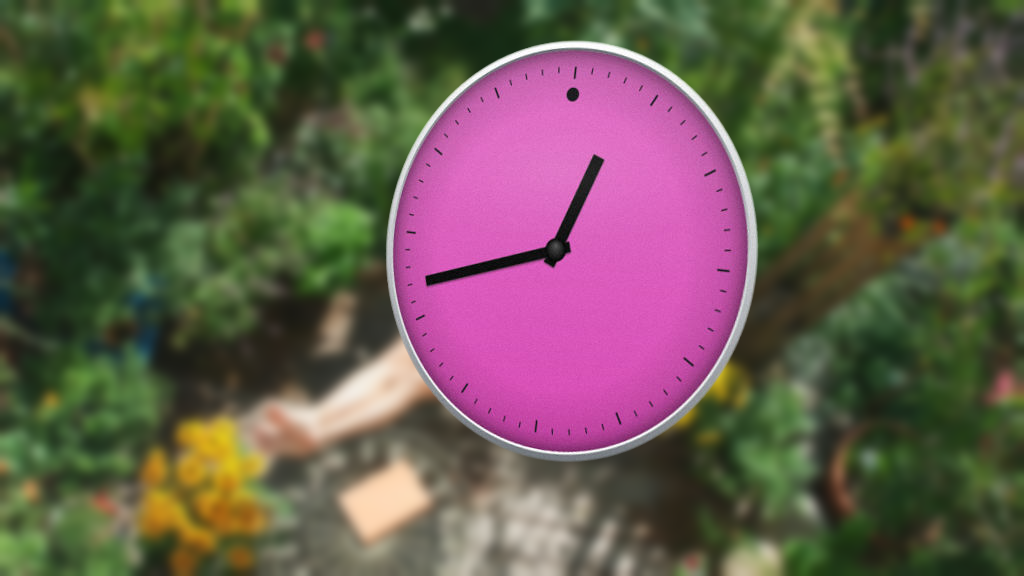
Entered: 12.42
